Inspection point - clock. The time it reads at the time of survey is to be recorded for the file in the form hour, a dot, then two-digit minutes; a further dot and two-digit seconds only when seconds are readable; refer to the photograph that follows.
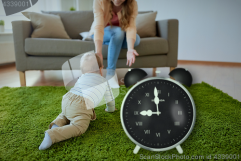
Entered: 8.59
